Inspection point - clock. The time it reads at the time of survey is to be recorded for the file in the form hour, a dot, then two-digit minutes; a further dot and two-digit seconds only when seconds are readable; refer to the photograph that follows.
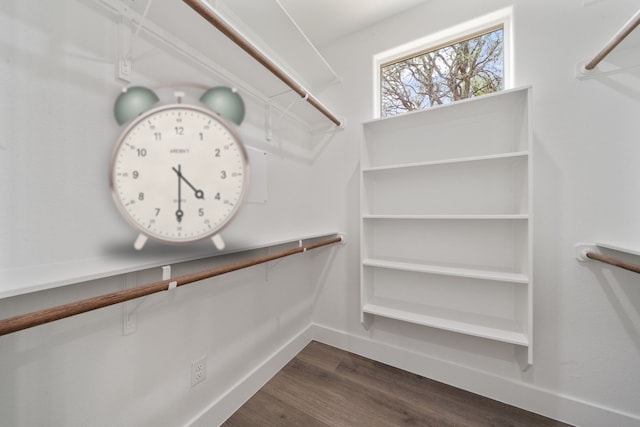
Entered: 4.30
